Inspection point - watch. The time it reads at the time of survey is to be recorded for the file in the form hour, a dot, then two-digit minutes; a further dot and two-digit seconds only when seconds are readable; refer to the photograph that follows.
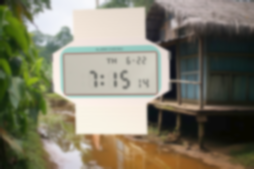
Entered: 7.15
